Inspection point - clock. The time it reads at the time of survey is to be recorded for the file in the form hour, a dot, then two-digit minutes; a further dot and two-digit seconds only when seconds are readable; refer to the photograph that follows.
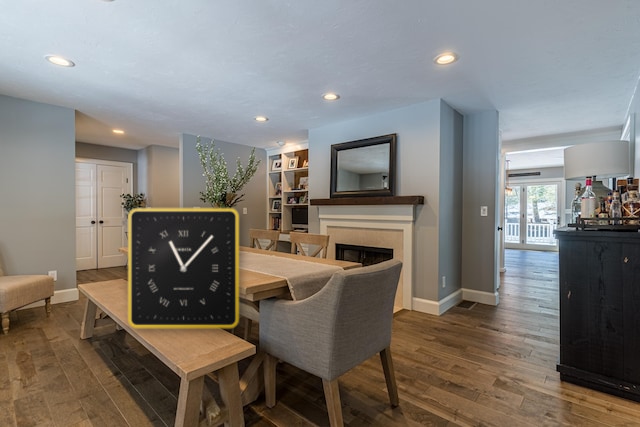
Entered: 11.07
